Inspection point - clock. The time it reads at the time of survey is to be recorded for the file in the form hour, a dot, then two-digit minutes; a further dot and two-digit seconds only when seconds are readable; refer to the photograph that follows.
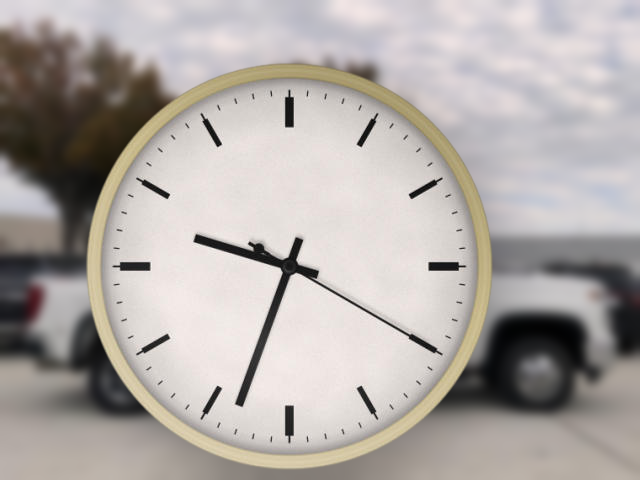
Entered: 9.33.20
